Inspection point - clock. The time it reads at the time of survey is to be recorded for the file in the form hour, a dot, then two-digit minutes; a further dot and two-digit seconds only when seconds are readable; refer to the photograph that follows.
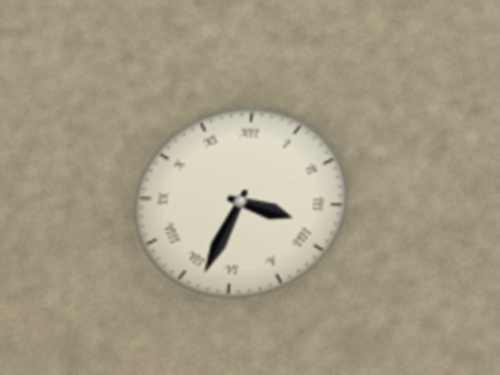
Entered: 3.33
